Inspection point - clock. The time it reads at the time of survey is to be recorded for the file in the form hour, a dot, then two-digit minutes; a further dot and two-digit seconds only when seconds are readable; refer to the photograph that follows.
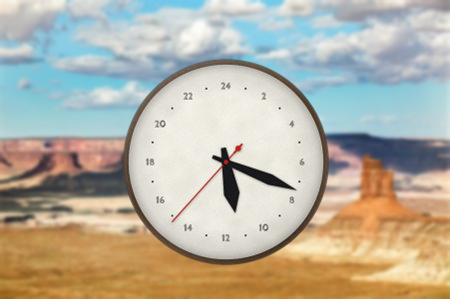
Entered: 11.18.37
